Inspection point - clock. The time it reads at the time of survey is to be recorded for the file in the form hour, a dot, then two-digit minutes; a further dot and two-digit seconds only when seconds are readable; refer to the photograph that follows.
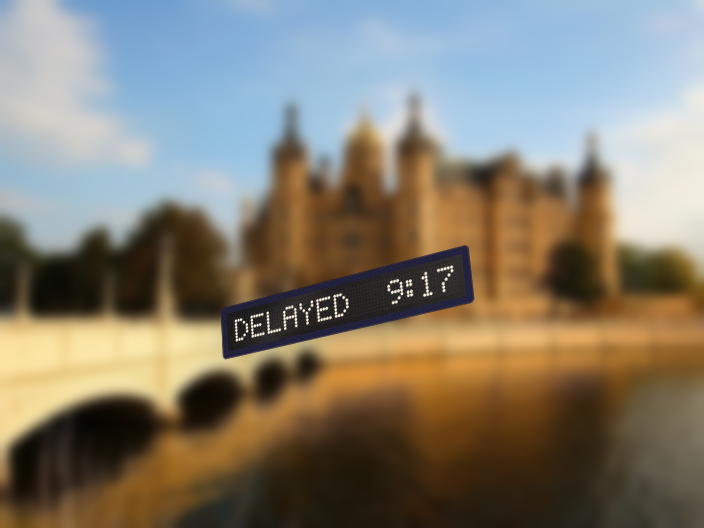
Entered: 9.17
